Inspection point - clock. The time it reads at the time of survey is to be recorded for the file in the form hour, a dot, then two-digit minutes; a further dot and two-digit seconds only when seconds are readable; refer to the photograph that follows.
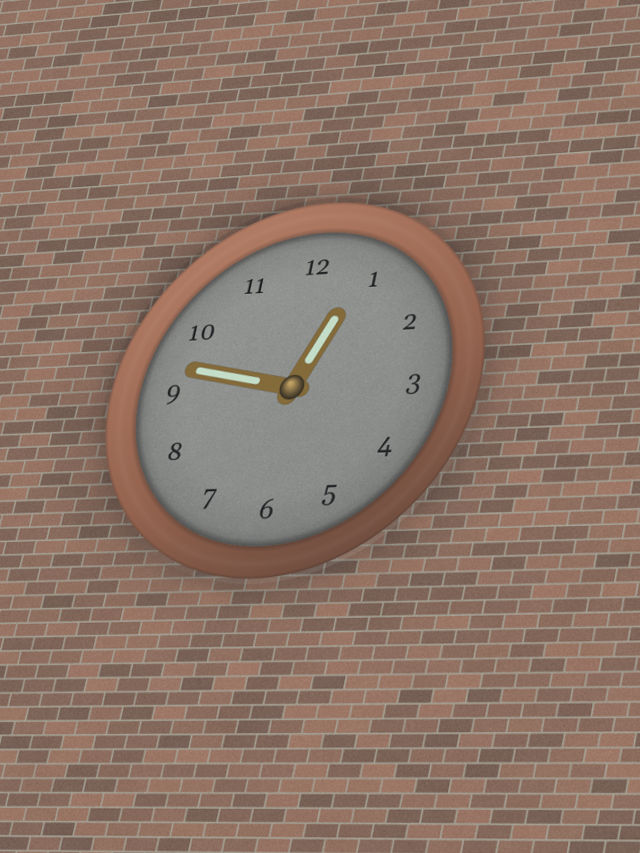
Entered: 12.47
